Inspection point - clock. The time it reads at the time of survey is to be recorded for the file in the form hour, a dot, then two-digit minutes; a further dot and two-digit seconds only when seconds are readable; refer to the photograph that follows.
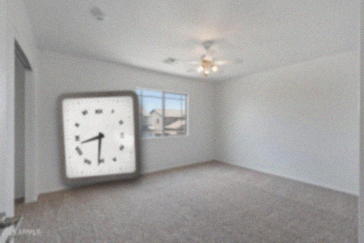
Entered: 8.31
